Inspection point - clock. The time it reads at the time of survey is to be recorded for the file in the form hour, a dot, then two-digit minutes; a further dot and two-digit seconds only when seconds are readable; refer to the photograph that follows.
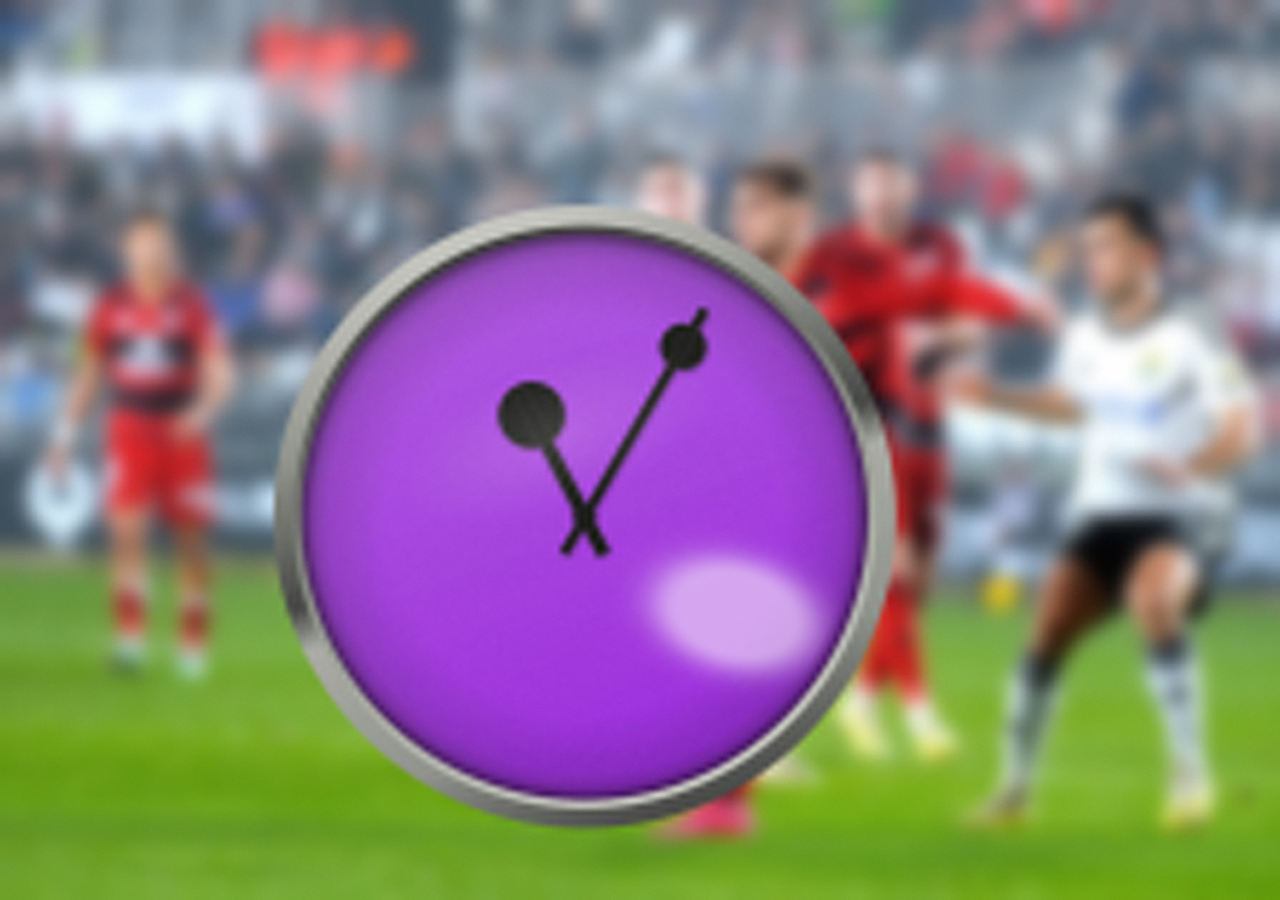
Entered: 11.05
